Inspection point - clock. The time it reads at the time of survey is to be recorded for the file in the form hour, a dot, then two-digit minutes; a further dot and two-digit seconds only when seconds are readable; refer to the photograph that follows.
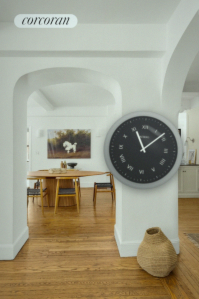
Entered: 11.08
